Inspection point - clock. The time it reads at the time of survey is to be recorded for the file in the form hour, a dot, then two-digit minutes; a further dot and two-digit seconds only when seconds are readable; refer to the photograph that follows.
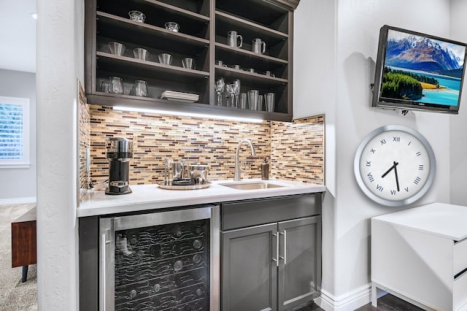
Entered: 7.28
